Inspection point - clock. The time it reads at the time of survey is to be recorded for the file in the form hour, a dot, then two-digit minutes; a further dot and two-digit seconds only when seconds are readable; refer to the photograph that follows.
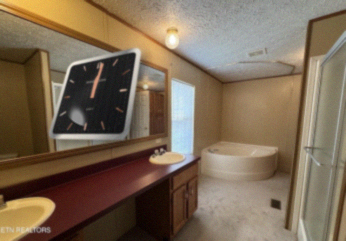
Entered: 12.01
